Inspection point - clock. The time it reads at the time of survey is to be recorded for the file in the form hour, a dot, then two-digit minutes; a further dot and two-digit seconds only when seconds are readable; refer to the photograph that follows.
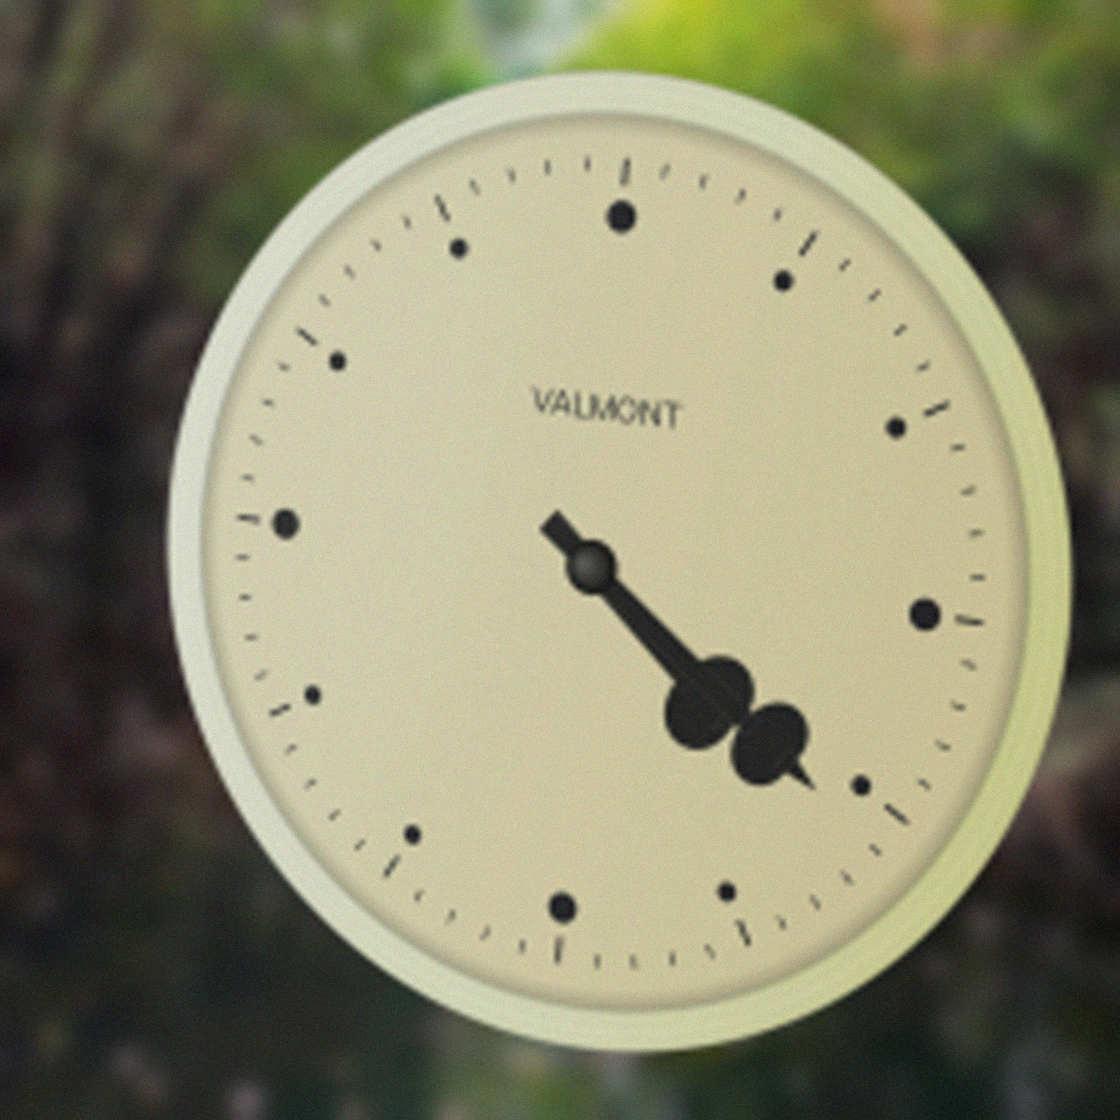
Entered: 4.21
